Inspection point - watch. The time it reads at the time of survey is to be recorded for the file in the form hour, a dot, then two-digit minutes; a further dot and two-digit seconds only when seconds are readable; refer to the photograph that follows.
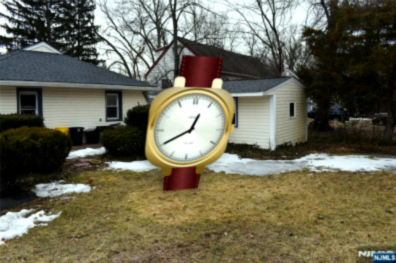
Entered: 12.40
